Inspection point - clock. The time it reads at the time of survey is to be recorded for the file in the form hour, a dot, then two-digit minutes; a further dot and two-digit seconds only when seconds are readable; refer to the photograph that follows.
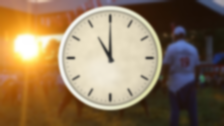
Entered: 11.00
